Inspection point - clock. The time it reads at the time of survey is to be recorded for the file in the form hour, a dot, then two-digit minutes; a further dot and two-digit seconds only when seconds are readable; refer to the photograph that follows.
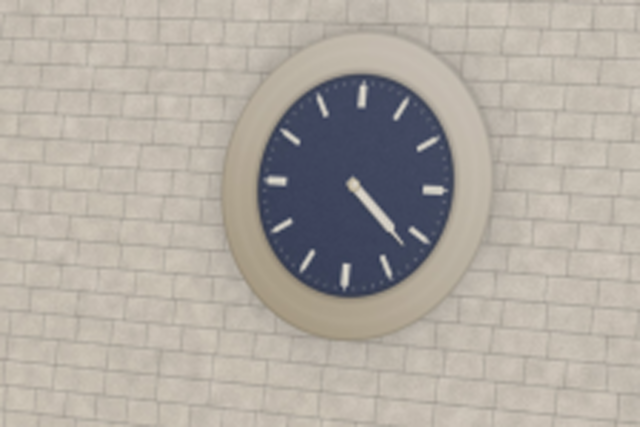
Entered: 4.22
